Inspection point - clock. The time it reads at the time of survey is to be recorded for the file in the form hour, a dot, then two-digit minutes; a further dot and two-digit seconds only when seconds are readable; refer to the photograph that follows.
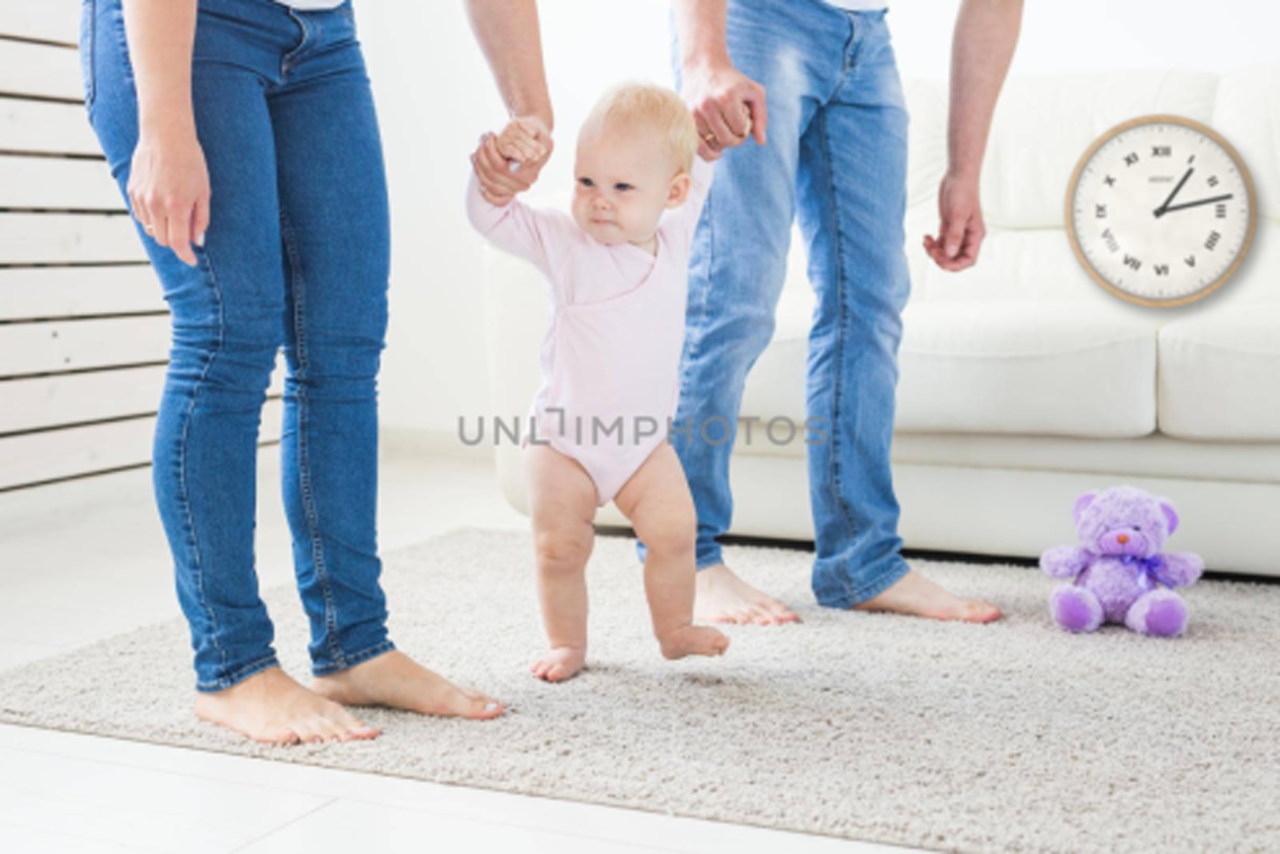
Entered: 1.13
